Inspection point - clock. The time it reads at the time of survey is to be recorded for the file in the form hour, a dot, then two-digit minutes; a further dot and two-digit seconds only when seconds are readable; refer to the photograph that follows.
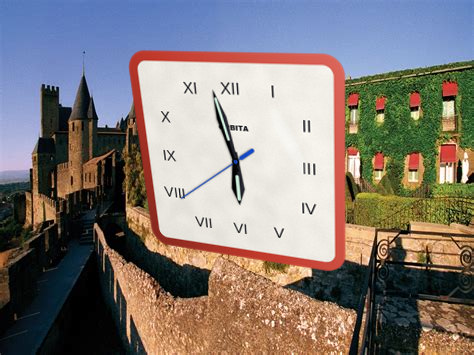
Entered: 5.57.39
